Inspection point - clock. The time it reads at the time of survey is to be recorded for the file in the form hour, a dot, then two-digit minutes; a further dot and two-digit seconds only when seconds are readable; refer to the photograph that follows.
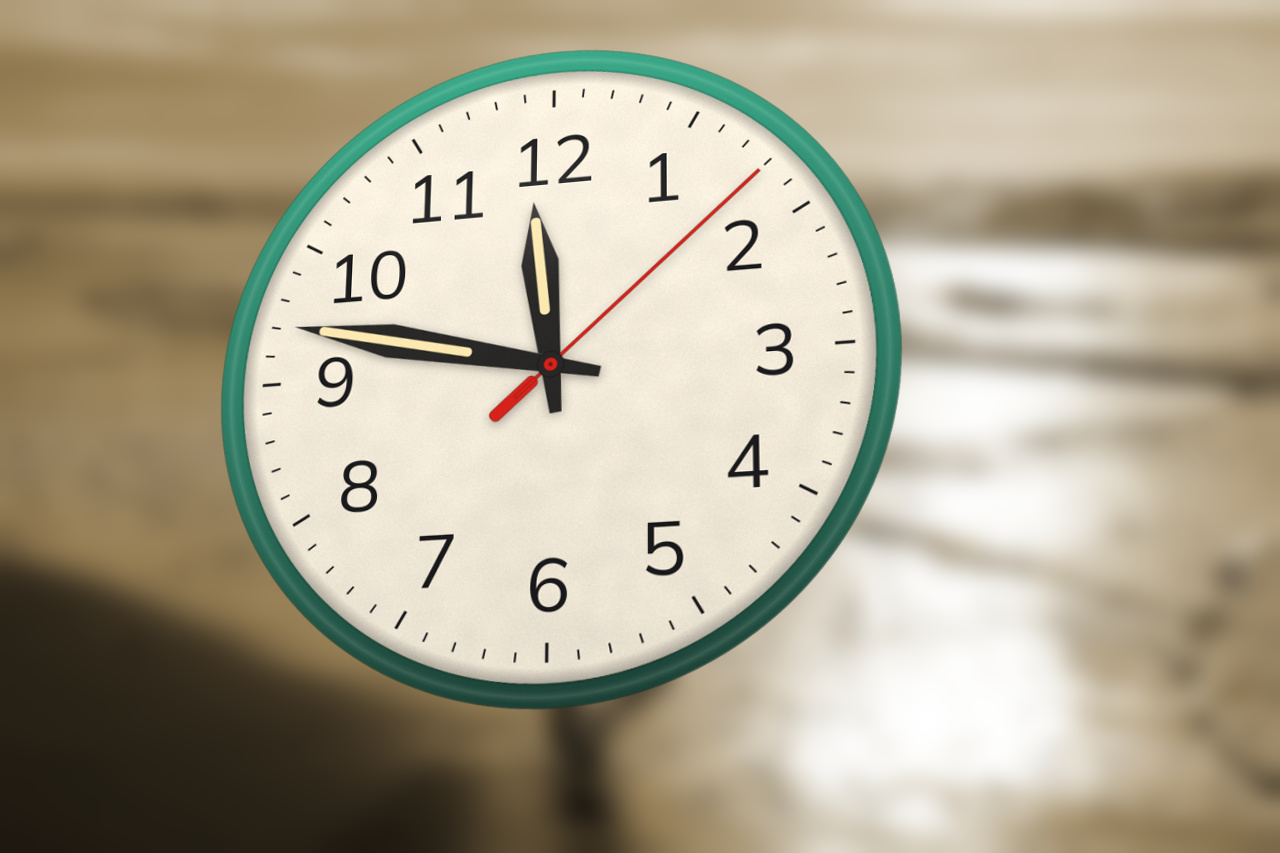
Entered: 11.47.08
